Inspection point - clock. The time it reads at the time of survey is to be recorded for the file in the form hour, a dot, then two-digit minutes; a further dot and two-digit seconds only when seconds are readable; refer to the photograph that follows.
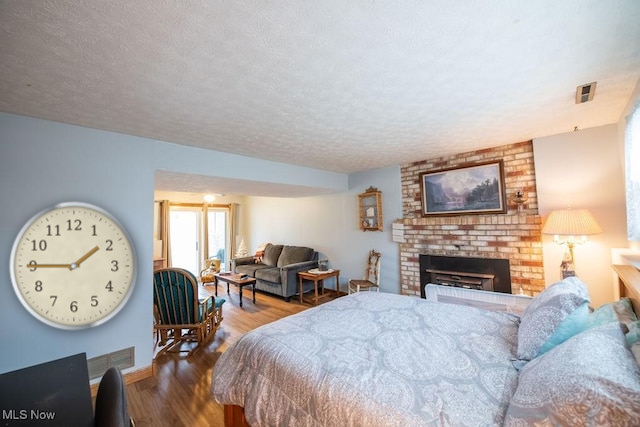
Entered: 1.45
